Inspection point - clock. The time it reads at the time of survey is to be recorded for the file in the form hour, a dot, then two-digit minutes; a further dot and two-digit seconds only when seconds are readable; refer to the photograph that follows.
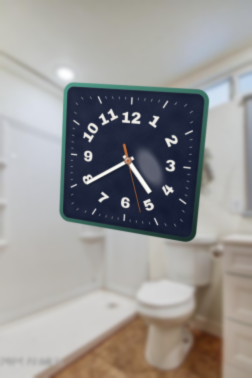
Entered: 4.39.27
